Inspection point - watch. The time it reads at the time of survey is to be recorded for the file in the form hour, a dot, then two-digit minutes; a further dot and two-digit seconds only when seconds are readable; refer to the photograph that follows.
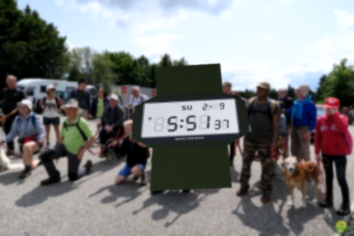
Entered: 5.51.37
